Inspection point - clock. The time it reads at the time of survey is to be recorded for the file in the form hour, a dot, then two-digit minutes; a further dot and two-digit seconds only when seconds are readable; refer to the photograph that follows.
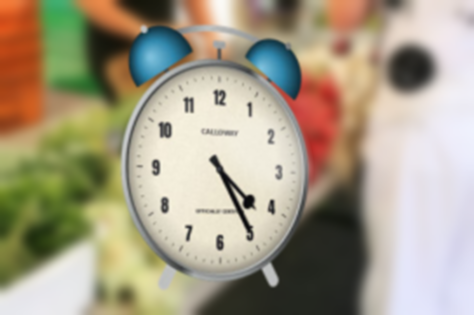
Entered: 4.25
